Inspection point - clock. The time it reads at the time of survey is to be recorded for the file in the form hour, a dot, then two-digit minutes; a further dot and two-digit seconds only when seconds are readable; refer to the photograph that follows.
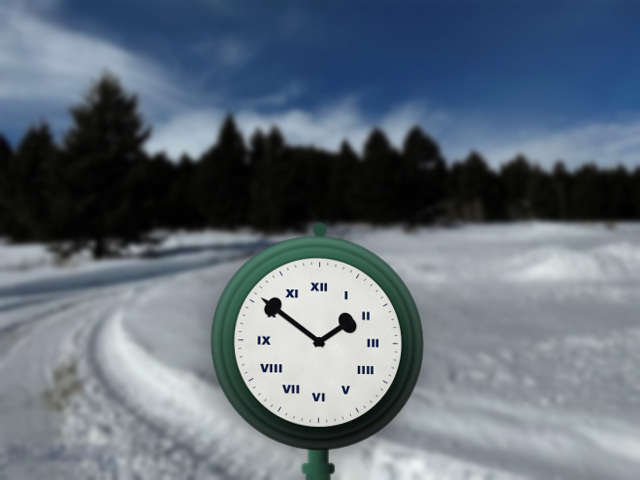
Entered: 1.51
